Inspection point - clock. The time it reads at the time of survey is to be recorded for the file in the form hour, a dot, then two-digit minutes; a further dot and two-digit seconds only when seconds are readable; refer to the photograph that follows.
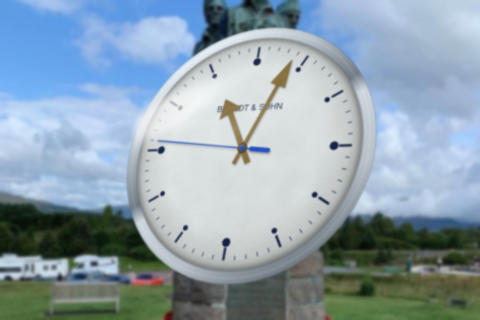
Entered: 11.03.46
